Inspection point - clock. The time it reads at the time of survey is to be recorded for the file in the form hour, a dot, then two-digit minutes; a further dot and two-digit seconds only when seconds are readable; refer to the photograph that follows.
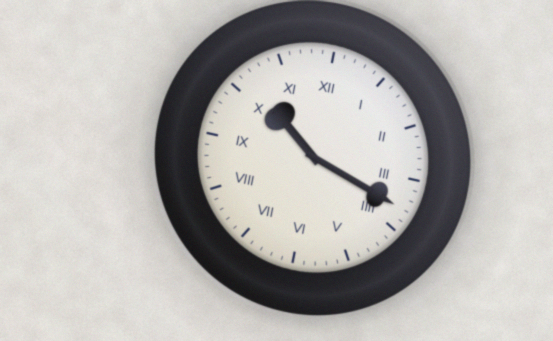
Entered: 10.18
